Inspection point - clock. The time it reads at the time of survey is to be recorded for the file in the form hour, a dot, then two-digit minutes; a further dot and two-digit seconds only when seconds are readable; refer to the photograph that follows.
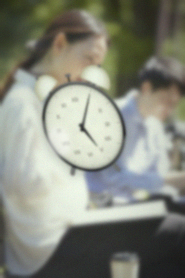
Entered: 5.05
